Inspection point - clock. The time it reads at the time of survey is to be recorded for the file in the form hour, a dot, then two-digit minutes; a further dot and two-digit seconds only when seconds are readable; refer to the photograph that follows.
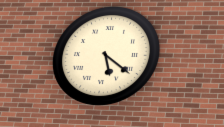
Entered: 5.21
